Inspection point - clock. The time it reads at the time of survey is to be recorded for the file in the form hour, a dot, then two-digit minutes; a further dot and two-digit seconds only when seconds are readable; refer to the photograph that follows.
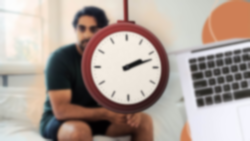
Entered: 2.12
